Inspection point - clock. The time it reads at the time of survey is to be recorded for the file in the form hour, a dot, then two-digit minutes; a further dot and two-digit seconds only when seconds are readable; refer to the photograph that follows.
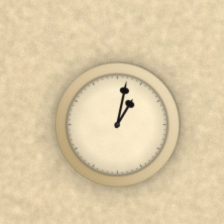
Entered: 1.02
